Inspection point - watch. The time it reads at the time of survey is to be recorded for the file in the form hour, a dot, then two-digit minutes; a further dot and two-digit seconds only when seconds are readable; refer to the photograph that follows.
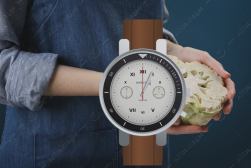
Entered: 1.04
